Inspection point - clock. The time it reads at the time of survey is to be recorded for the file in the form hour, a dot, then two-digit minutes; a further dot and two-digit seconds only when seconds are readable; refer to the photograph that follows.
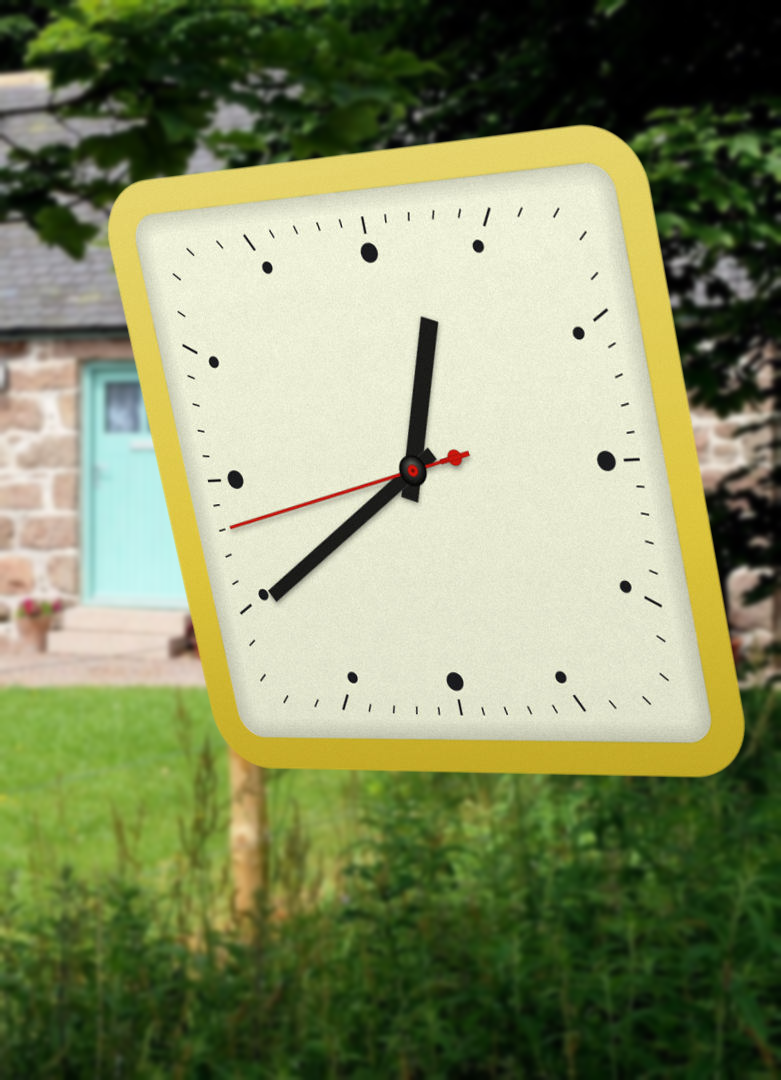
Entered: 12.39.43
